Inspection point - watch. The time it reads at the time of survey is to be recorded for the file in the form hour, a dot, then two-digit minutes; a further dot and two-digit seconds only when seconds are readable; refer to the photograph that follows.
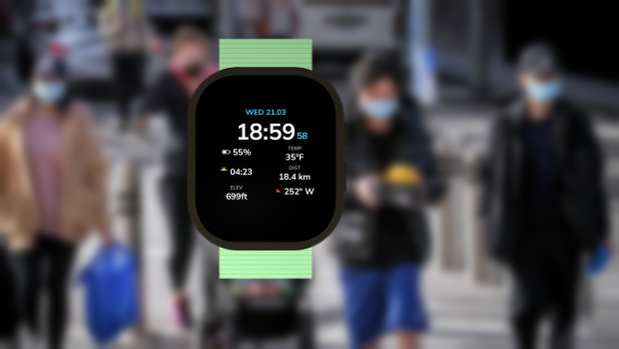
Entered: 18.59.58
